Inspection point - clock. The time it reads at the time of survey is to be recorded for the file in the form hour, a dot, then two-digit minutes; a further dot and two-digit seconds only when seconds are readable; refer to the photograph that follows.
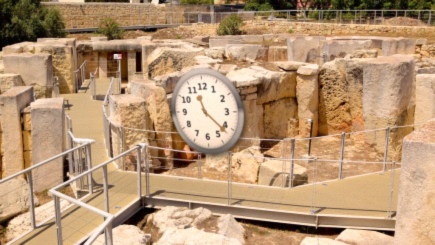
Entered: 11.22
